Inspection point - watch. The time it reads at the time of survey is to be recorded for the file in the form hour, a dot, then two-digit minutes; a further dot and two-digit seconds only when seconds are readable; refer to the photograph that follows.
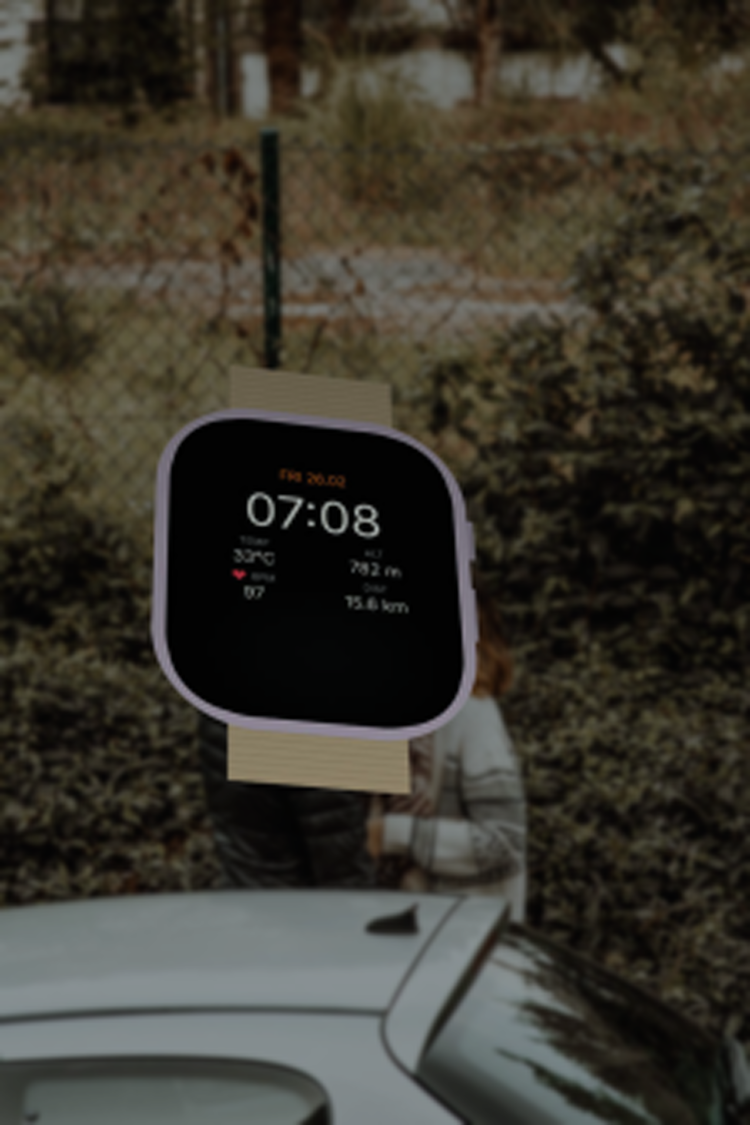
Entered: 7.08
